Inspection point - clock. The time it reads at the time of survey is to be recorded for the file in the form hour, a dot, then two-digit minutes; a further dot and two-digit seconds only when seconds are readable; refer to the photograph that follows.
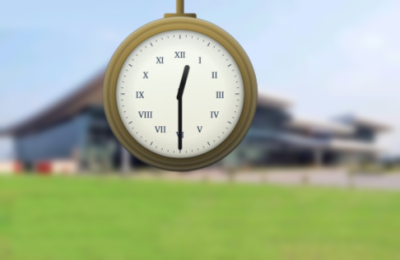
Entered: 12.30
